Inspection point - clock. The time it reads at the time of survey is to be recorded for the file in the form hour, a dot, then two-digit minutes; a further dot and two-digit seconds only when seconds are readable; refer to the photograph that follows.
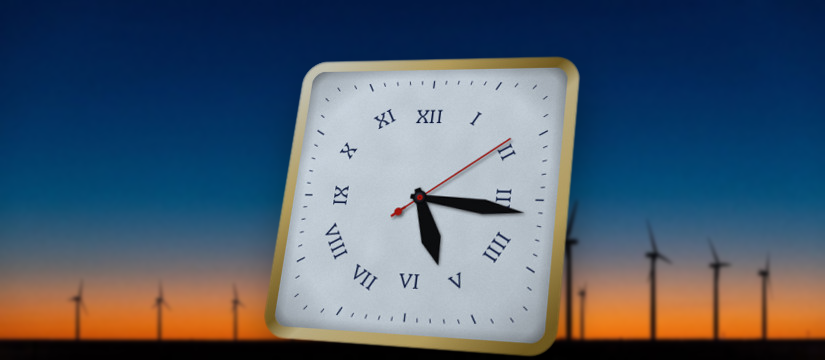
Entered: 5.16.09
